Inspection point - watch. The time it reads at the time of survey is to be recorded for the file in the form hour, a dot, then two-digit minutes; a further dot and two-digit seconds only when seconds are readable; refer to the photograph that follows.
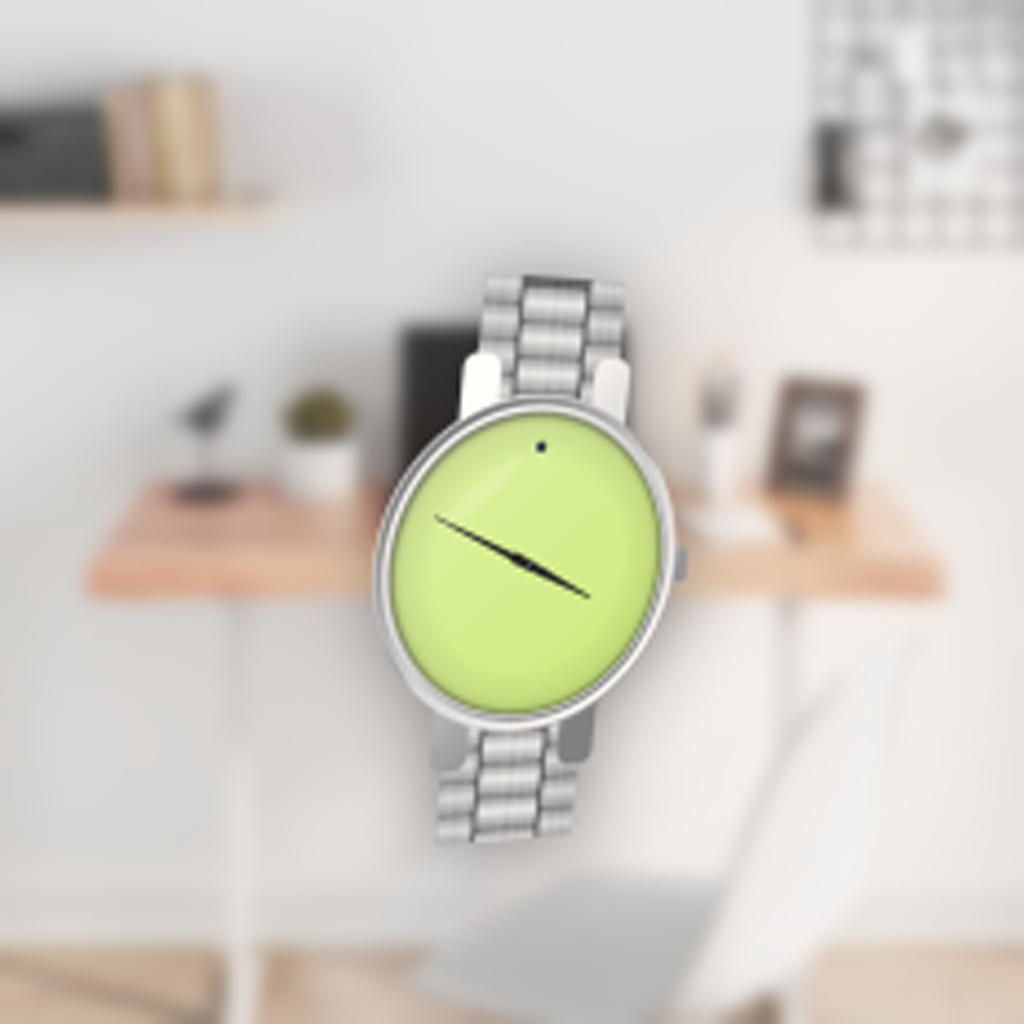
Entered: 3.49
